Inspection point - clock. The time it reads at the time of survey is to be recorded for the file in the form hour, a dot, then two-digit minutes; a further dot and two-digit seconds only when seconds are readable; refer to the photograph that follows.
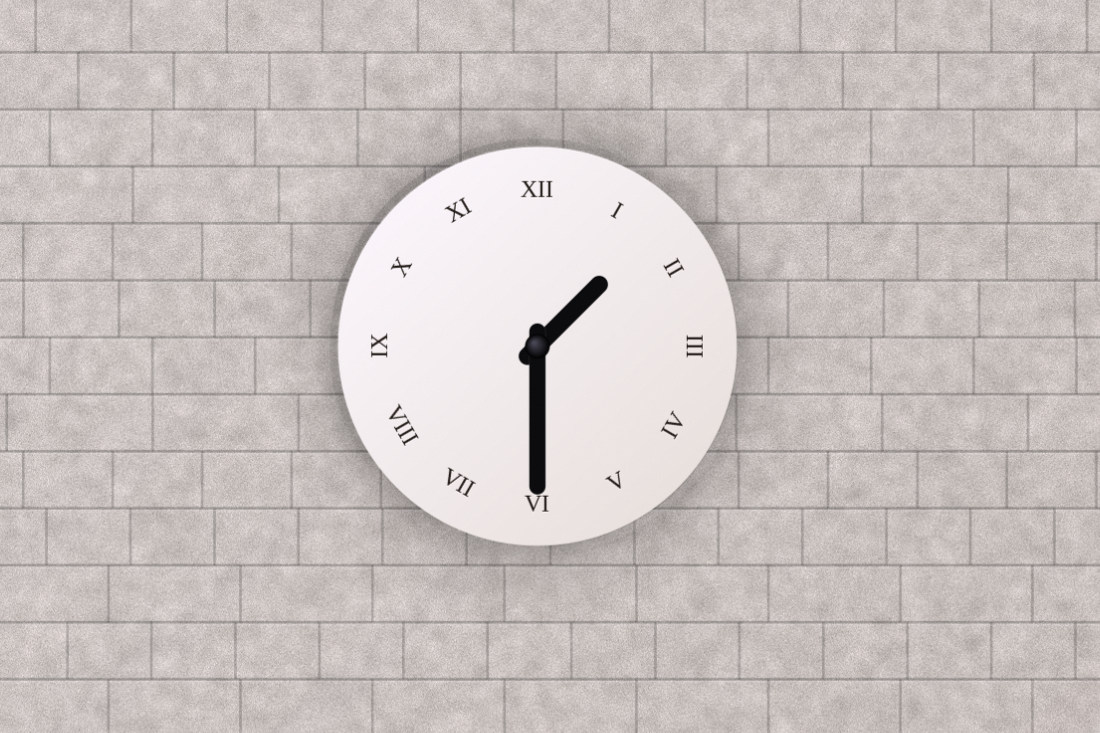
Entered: 1.30
